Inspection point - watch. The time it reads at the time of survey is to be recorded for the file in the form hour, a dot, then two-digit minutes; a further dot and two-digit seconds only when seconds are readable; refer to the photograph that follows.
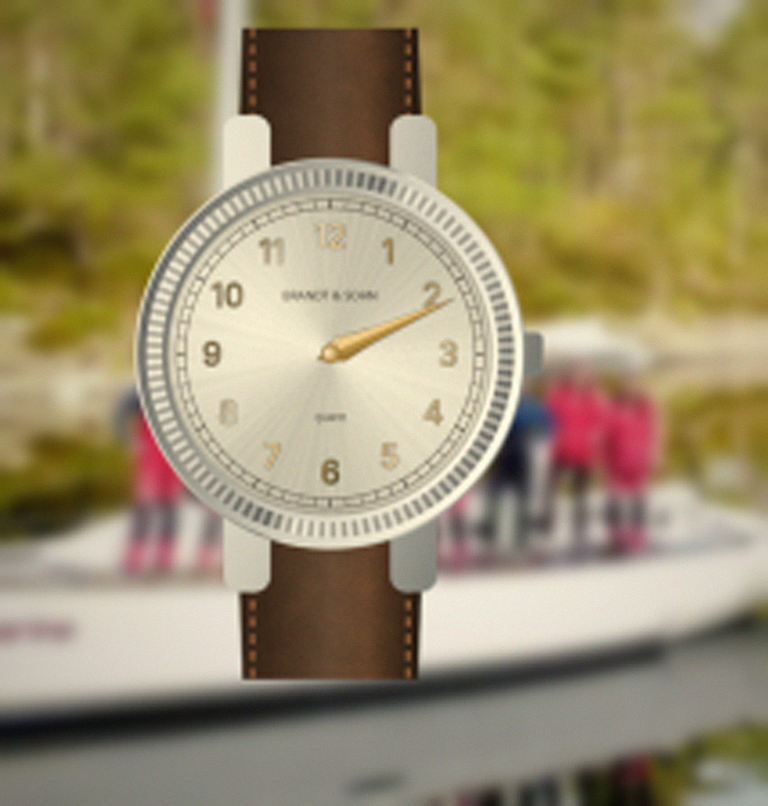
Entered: 2.11
